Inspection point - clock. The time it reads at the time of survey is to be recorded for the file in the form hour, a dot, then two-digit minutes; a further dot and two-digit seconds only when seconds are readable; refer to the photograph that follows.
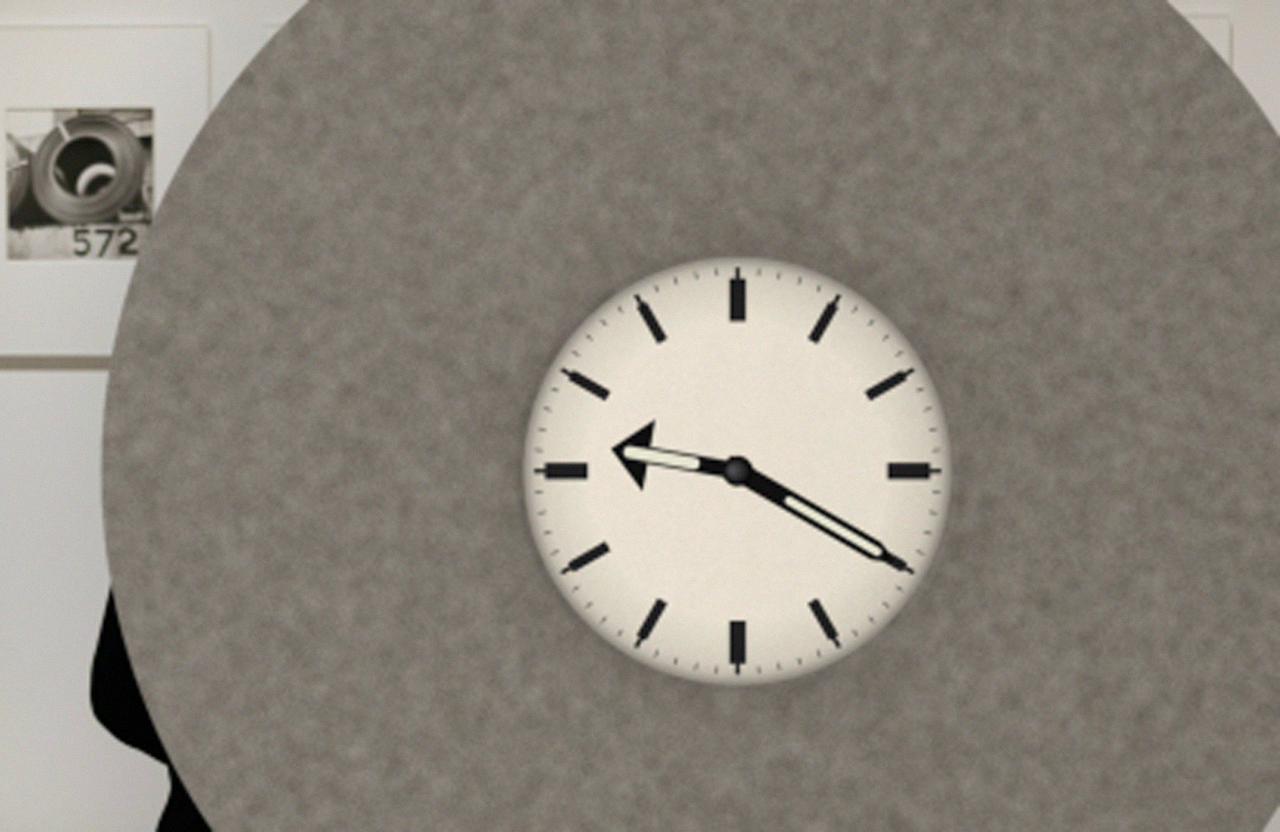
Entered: 9.20
